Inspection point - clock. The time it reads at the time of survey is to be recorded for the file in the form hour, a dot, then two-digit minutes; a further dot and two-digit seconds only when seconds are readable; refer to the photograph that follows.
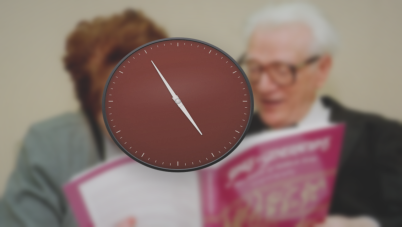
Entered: 4.55
